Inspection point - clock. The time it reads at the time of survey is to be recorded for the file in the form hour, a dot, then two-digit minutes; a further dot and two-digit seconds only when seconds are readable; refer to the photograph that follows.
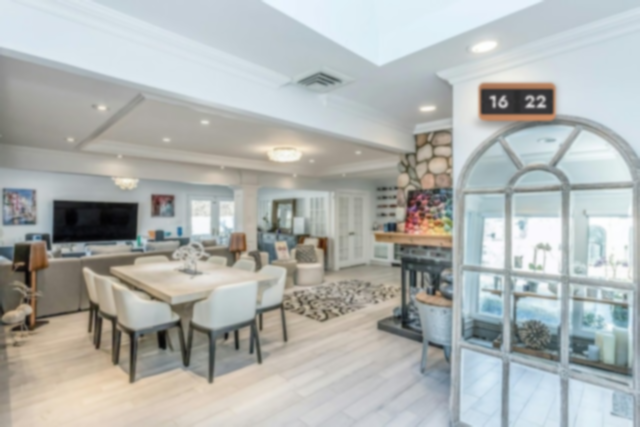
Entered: 16.22
